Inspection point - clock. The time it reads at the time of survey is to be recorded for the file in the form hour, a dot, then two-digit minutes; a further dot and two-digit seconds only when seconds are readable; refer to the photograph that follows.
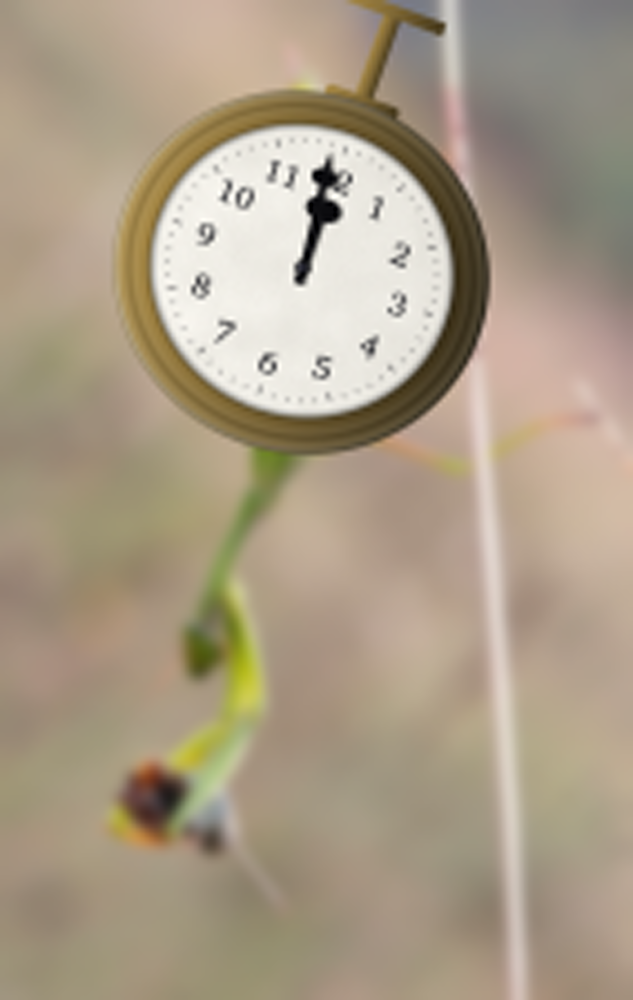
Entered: 11.59
